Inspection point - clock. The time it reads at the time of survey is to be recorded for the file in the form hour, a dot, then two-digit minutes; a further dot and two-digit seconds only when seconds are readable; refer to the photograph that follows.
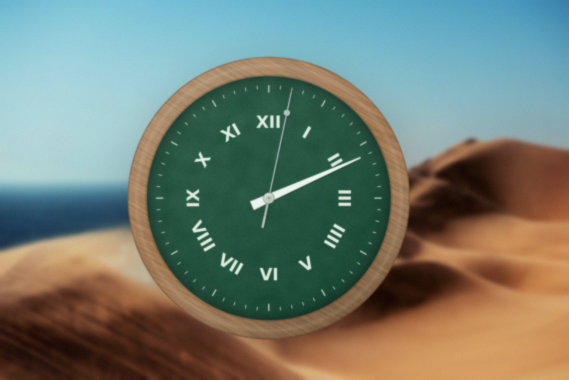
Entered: 2.11.02
